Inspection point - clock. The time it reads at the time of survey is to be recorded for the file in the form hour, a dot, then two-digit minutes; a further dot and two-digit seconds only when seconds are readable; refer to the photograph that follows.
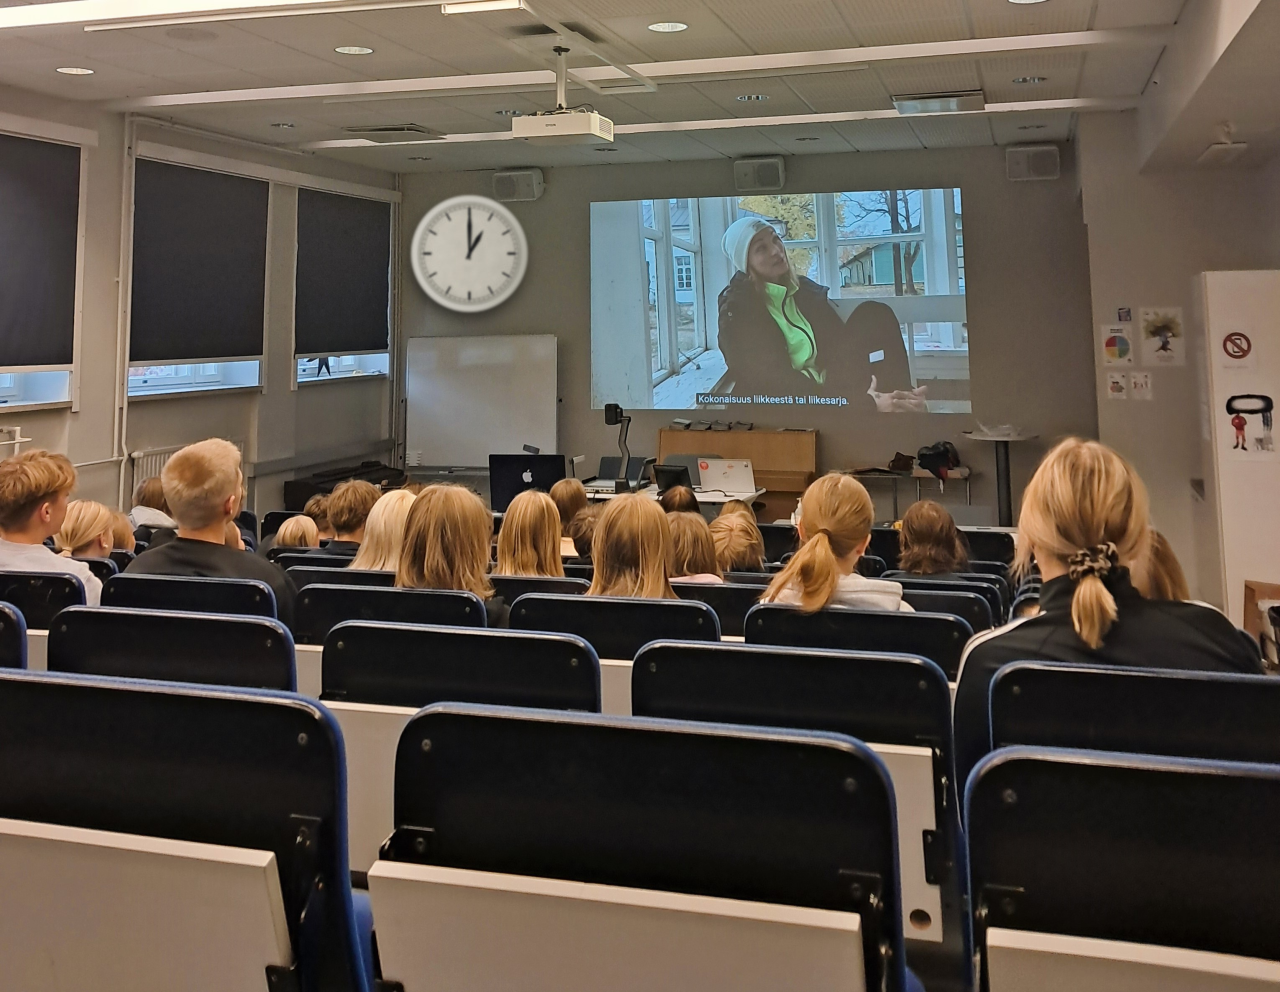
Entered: 1.00
